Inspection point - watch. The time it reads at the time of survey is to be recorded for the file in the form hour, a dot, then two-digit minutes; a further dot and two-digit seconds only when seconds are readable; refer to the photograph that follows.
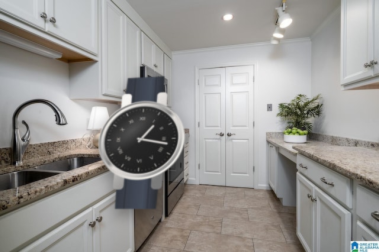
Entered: 1.17
